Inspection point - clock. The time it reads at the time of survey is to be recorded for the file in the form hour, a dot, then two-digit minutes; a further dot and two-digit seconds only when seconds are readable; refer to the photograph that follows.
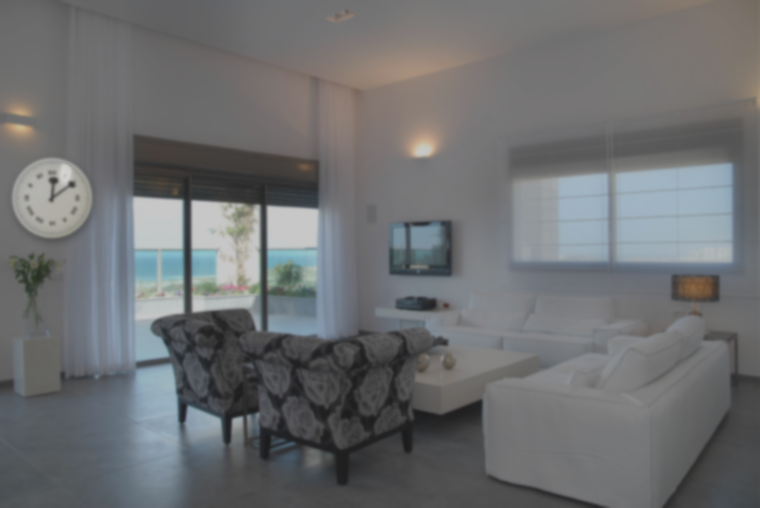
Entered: 12.09
